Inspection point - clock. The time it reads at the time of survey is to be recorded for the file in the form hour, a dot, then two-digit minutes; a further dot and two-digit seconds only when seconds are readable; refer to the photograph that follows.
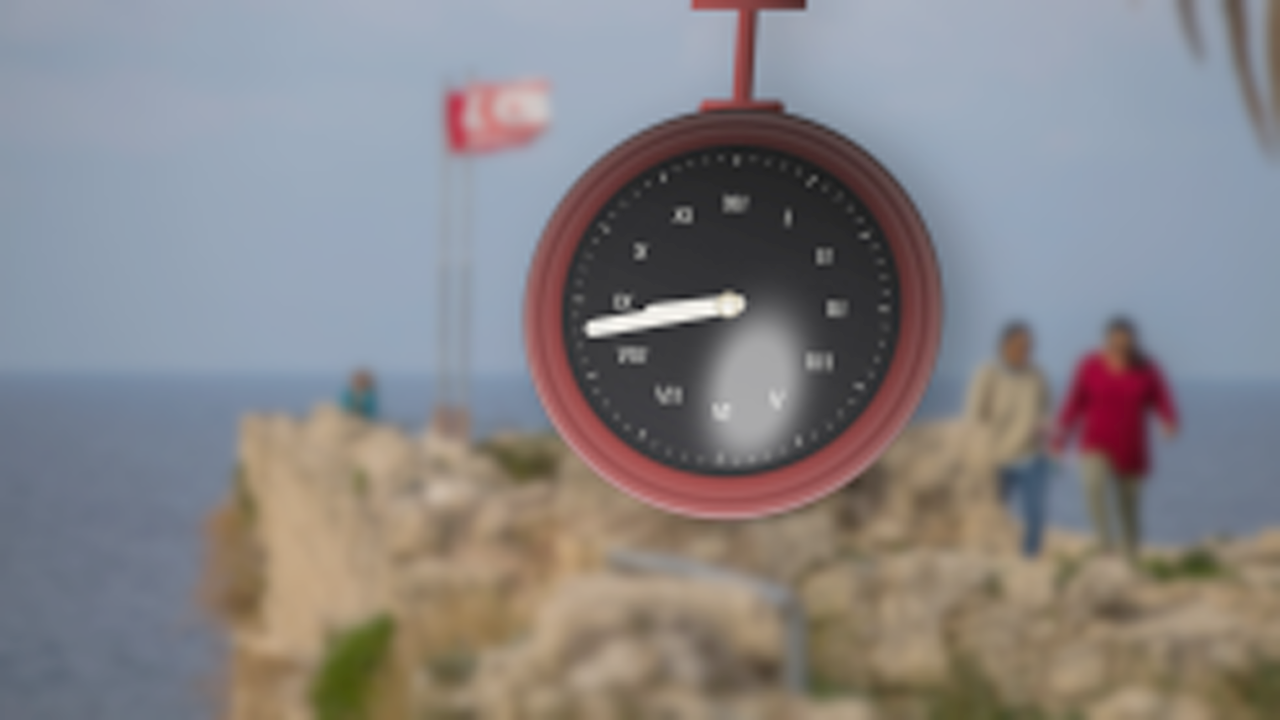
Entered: 8.43
